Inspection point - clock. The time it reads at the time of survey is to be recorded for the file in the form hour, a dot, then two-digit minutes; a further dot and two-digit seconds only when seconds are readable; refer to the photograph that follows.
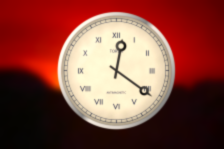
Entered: 12.21
